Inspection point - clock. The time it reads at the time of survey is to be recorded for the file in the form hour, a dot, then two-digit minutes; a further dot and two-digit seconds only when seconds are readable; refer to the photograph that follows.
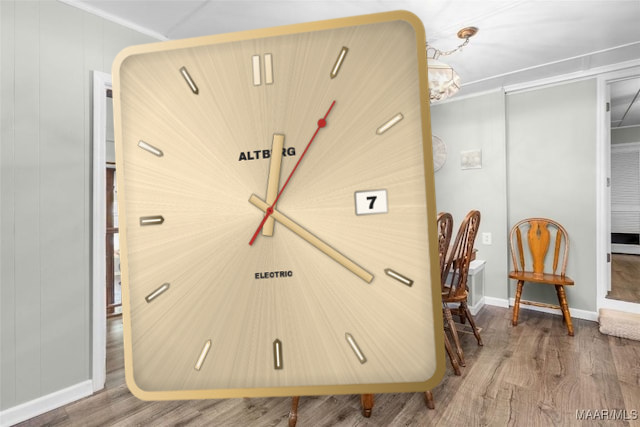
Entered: 12.21.06
